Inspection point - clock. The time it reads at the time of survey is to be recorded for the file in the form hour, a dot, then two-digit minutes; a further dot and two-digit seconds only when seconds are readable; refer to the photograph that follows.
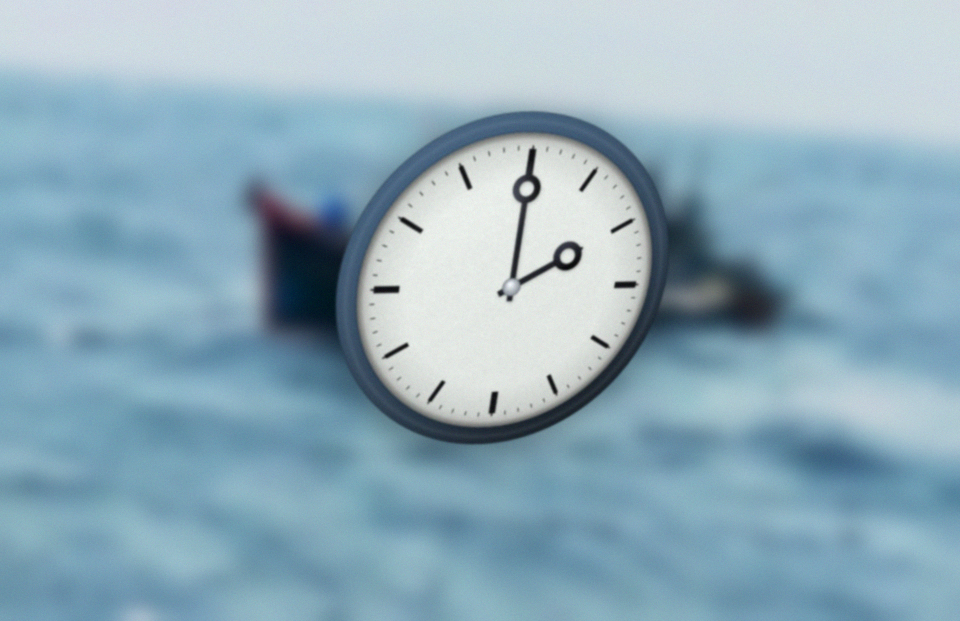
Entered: 2.00
